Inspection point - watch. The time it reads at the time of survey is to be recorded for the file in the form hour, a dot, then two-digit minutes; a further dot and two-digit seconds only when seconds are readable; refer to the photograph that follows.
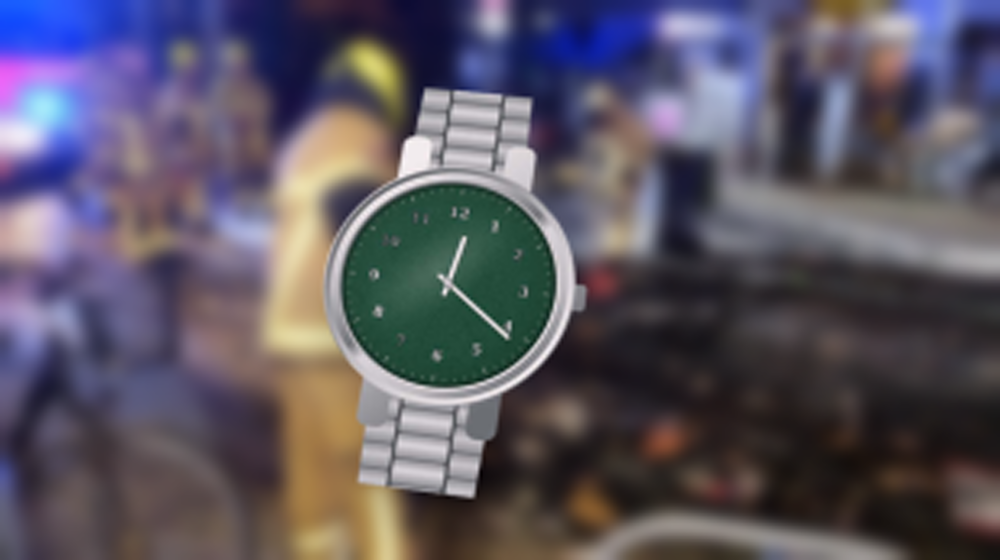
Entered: 12.21
